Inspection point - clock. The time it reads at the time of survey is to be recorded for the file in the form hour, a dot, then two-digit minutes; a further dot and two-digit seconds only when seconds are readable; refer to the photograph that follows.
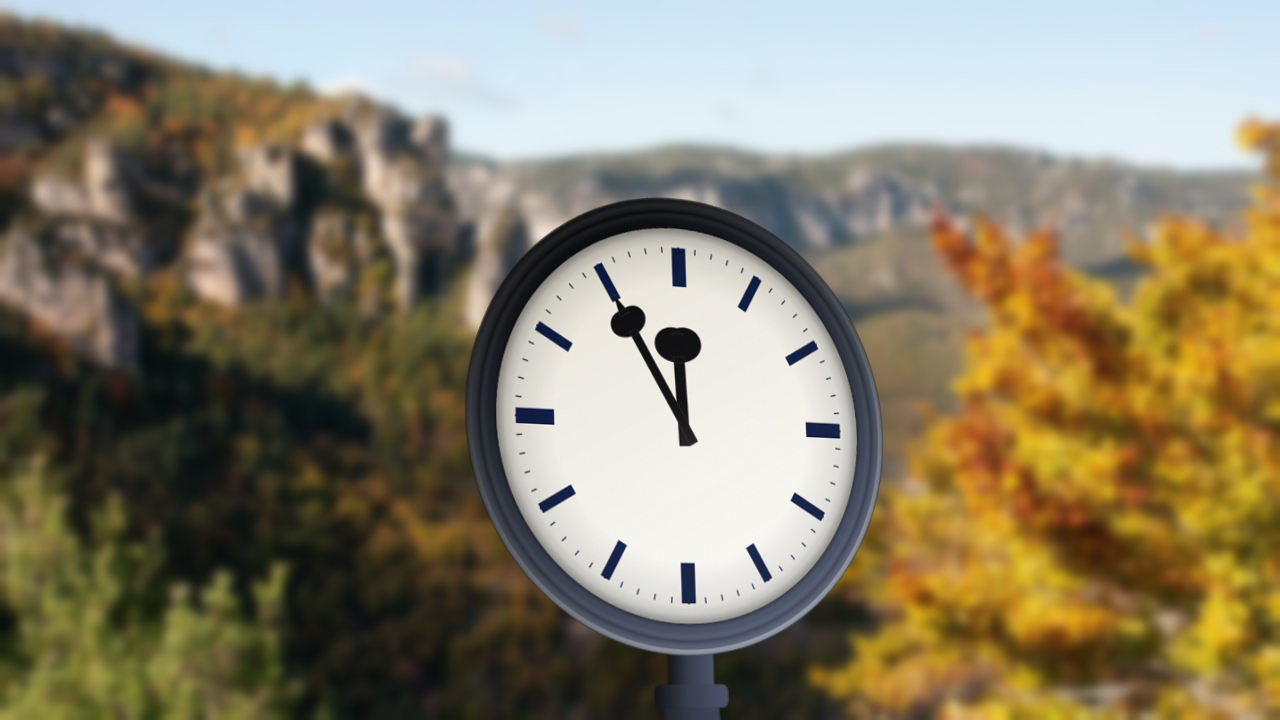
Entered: 11.55
